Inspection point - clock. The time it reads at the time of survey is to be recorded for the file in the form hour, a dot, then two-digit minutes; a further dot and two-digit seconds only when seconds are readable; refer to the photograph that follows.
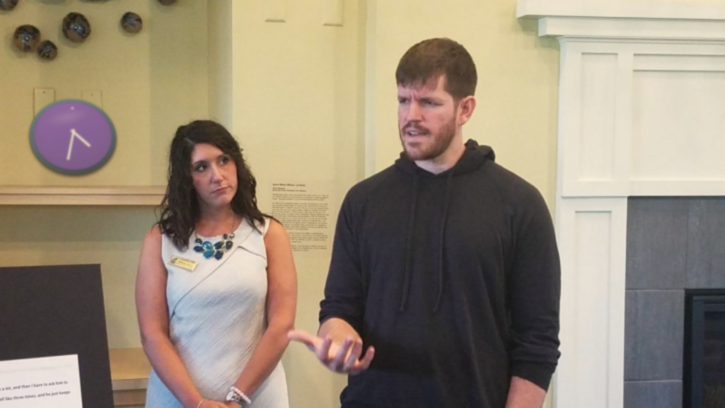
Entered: 4.32
